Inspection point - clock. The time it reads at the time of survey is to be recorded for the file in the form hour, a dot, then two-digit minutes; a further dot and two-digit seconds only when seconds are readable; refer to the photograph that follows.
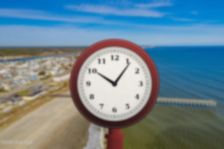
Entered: 10.06
